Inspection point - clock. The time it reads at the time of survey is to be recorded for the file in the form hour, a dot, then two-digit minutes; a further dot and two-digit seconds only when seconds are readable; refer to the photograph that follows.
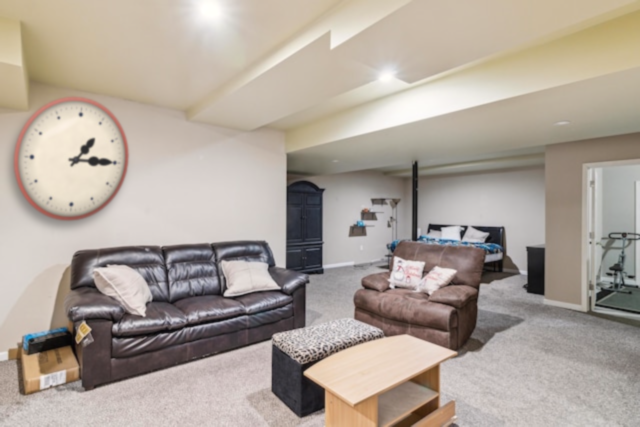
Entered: 1.15
